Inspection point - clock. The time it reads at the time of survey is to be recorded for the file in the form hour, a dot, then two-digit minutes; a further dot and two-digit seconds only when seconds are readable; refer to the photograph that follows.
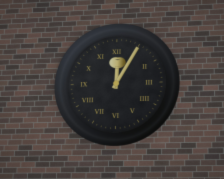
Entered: 12.05
